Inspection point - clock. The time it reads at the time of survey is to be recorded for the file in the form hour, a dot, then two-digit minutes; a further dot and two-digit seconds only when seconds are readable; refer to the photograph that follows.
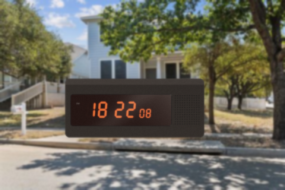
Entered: 18.22.08
